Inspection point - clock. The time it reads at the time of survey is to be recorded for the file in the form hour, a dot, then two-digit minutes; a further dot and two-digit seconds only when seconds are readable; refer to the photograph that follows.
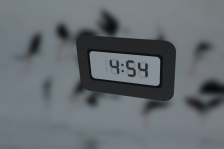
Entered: 4.54
